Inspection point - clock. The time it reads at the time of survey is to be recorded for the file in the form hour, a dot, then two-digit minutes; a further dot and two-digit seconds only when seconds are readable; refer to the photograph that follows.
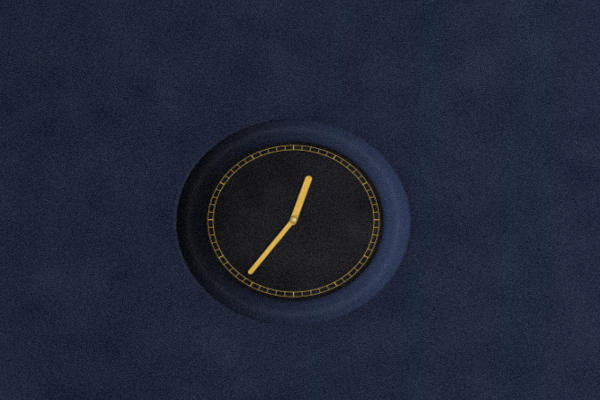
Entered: 12.36
